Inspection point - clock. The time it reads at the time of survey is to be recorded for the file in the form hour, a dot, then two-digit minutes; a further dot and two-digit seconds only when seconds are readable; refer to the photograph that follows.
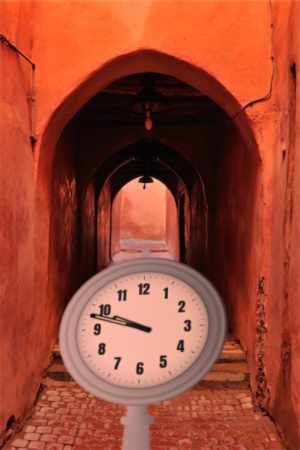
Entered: 9.48
